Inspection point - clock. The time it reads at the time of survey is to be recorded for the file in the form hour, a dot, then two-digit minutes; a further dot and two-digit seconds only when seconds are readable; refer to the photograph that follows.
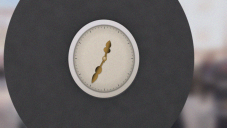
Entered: 12.35
